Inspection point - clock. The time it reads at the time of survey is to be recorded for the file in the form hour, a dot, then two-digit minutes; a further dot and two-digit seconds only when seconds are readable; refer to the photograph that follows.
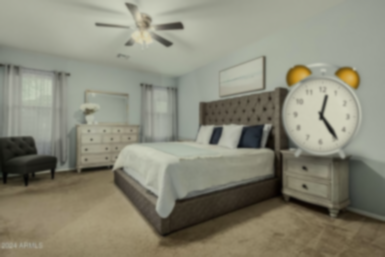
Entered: 12.24
